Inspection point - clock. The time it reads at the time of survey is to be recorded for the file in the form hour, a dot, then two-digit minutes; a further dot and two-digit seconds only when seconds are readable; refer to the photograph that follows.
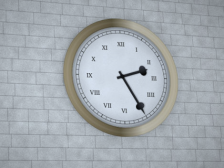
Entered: 2.25
